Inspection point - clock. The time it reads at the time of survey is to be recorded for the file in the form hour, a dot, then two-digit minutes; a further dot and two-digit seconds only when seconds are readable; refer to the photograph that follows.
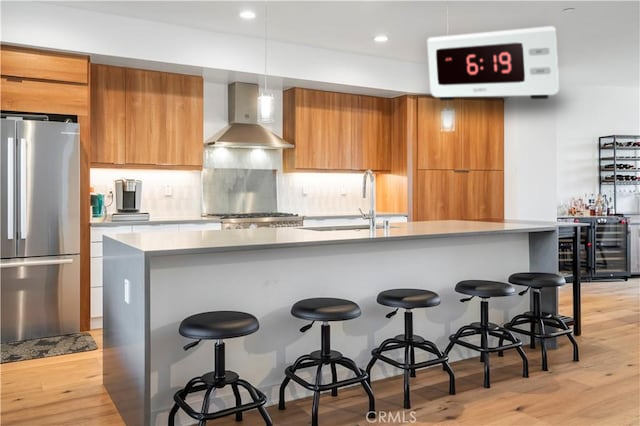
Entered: 6.19
